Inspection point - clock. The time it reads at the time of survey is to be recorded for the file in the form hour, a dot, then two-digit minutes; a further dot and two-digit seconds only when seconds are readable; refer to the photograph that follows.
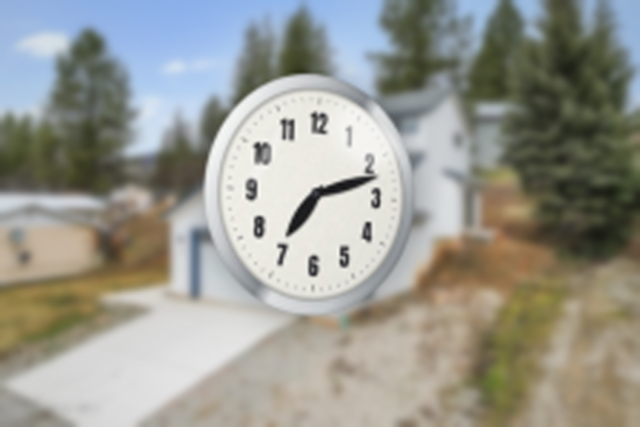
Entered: 7.12
